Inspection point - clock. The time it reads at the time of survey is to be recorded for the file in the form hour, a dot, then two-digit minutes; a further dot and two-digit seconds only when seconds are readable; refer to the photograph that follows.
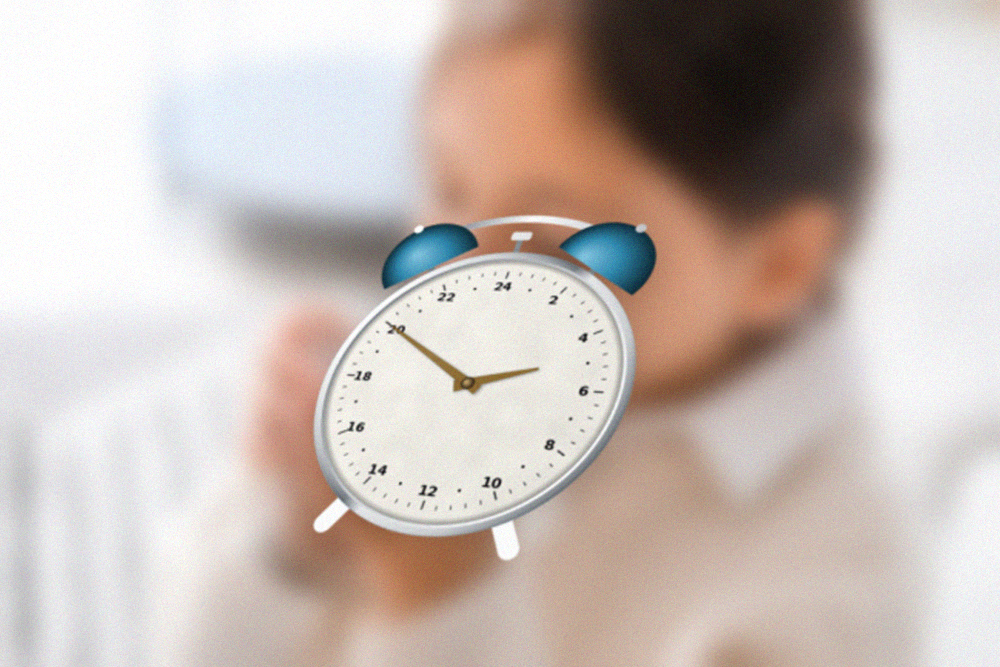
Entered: 4.50
